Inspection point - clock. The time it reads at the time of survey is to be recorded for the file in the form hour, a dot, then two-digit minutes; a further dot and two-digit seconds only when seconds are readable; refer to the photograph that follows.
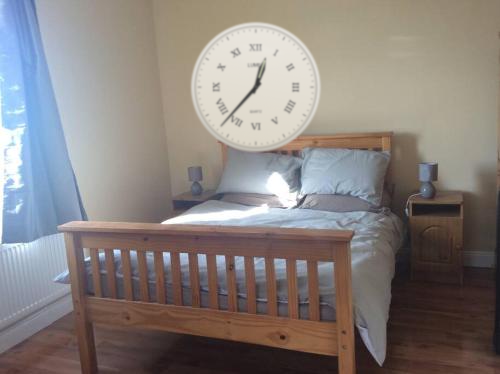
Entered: 12.37
